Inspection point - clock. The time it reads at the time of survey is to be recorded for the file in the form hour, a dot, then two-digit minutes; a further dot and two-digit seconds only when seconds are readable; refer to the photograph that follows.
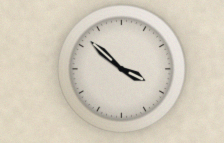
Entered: 3.52
